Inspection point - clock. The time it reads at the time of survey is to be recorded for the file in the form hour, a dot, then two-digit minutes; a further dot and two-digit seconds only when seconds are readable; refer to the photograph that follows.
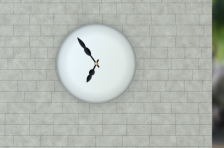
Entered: 6.54
